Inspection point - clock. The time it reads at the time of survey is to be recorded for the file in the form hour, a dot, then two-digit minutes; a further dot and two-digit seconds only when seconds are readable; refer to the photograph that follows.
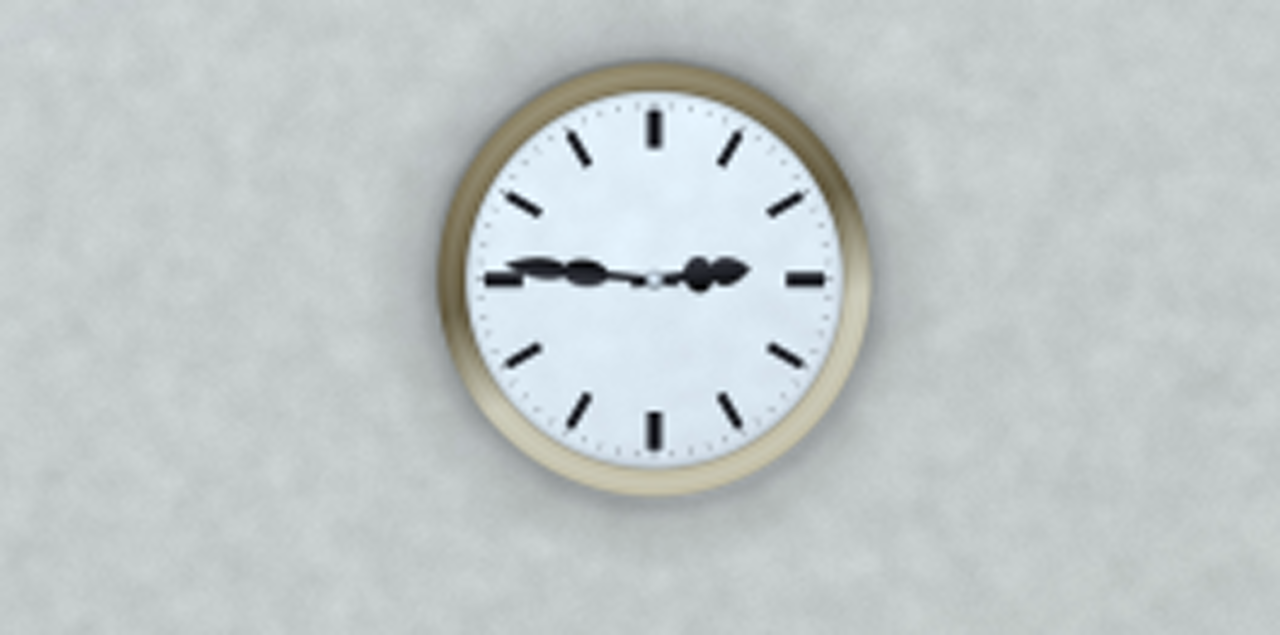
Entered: 2.46
